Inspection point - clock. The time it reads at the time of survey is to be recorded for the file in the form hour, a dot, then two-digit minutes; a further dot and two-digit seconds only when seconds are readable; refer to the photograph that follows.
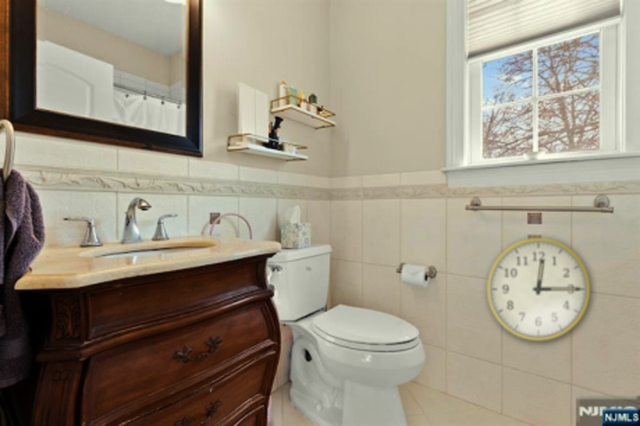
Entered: 12.15
